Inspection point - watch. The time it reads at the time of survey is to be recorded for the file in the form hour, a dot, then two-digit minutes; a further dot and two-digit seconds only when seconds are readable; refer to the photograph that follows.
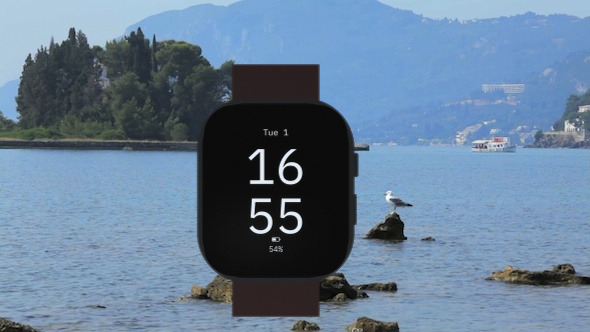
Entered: 16.55
